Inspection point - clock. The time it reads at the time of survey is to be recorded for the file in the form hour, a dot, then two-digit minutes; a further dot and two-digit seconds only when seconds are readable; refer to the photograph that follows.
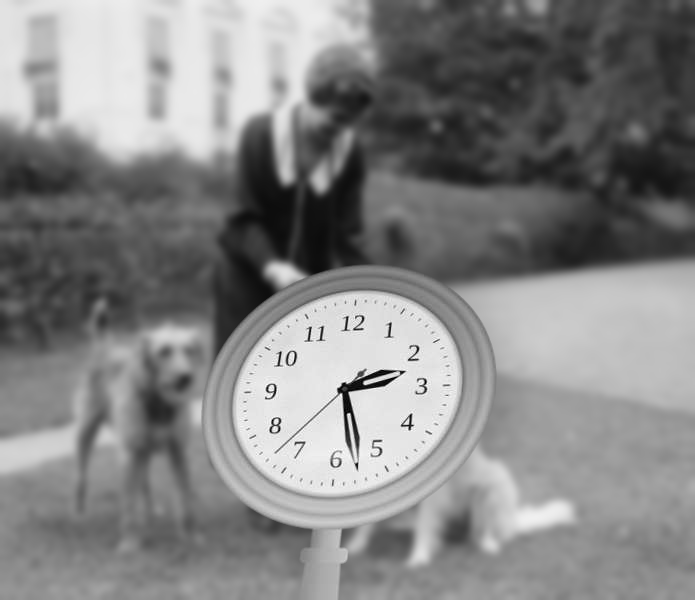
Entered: 2.27.37
